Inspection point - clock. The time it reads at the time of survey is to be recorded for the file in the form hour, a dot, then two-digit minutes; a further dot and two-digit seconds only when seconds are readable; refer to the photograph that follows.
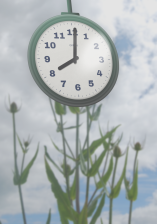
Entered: 8.01
